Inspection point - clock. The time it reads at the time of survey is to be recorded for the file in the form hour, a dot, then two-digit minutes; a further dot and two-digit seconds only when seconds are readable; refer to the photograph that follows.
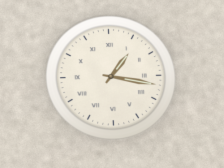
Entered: 1.17
